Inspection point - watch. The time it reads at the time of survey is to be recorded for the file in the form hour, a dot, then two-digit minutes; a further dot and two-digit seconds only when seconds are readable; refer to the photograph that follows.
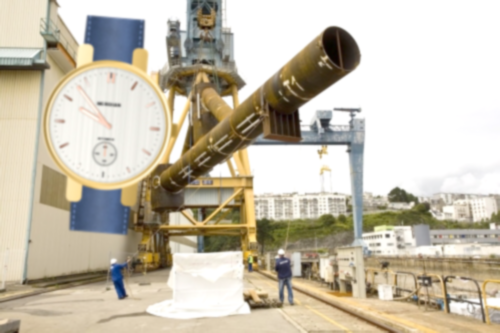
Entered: 9.53
